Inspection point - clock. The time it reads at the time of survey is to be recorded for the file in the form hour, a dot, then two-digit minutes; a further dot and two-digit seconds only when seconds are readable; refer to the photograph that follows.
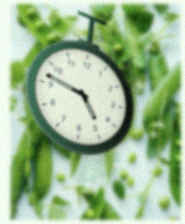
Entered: 4.47
